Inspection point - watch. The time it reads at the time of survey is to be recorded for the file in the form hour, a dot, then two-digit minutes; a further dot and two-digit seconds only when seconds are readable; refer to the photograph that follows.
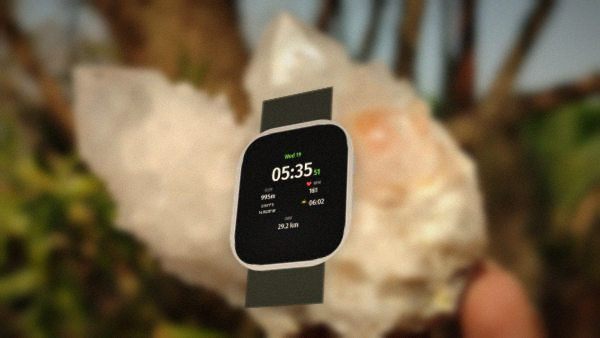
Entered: 5.35
